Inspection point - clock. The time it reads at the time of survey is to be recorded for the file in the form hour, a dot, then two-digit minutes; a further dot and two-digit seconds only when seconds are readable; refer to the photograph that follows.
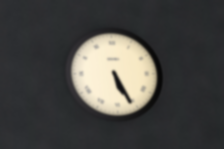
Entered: 5.26
